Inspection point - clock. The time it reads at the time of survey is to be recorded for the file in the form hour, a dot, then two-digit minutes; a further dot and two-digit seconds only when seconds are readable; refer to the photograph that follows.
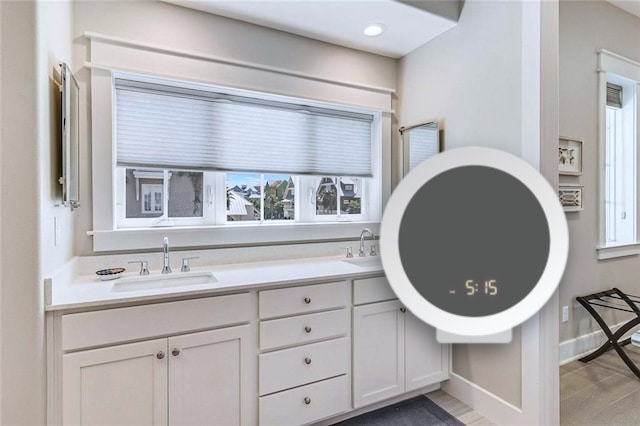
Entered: 5.15
